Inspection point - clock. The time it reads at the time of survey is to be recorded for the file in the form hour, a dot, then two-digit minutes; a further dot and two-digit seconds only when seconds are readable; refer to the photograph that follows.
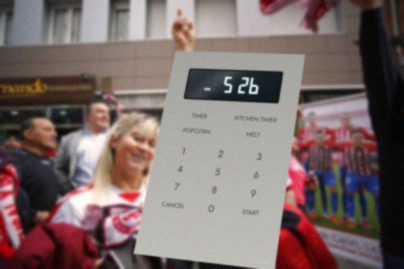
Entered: 5.26
